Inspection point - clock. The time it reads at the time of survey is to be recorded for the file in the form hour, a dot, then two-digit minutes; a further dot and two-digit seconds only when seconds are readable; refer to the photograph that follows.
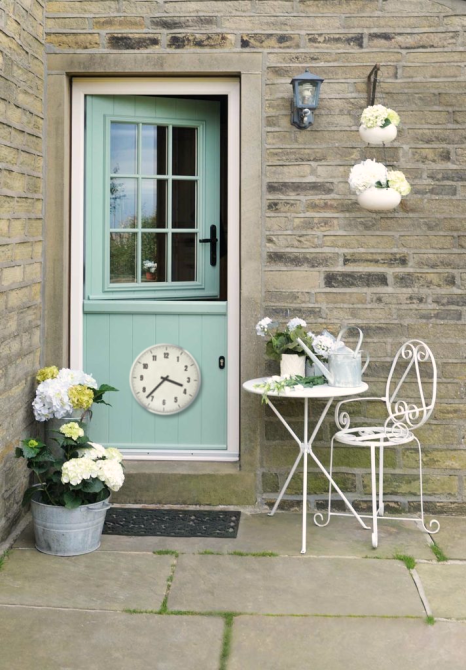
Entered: 3.37
